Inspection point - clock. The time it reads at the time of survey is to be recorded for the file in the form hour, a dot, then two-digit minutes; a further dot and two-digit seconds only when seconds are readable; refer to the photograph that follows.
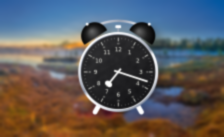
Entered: 7.18
